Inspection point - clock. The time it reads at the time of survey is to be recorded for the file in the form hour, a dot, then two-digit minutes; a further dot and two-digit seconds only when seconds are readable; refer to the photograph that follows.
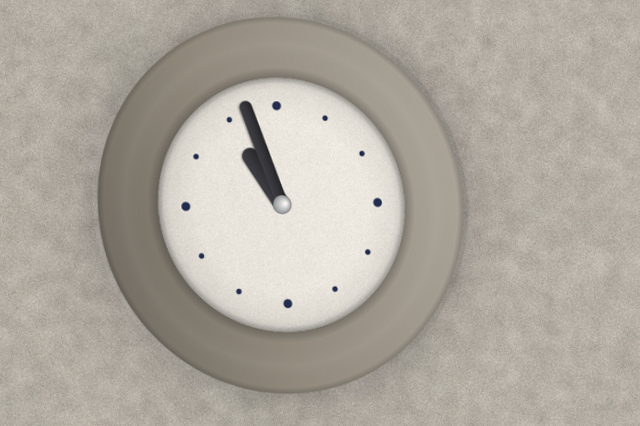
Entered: 10.57
